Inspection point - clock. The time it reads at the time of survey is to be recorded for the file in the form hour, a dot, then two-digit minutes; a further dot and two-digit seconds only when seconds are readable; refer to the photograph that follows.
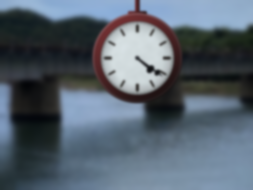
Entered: 4.21
